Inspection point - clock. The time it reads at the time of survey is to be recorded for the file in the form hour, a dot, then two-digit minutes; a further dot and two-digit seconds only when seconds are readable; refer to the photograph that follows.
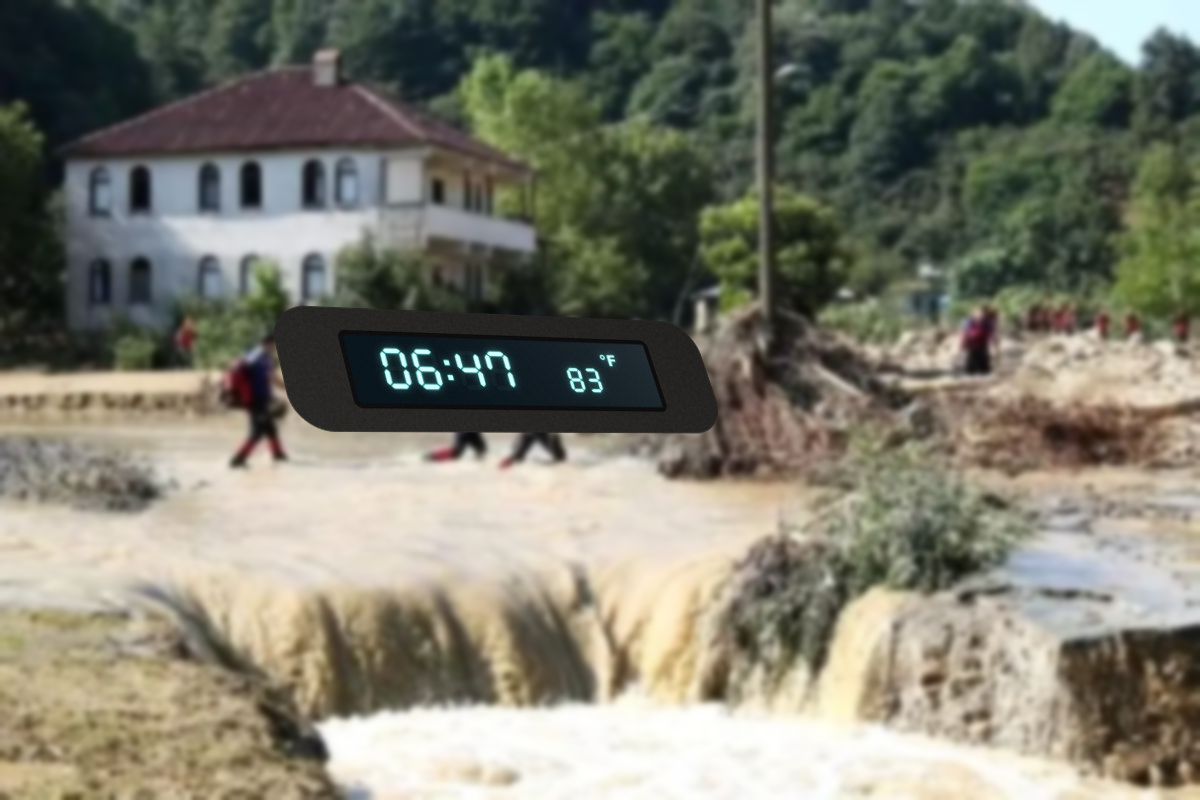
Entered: 6.47
